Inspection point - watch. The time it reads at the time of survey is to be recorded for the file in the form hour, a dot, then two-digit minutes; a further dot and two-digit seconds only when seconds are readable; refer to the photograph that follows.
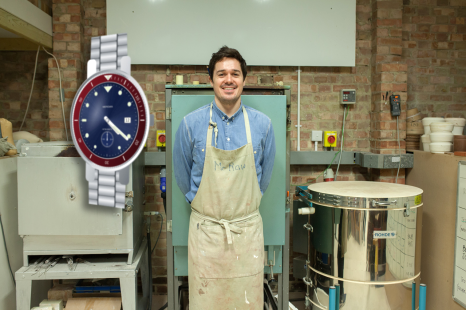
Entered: 4.21
